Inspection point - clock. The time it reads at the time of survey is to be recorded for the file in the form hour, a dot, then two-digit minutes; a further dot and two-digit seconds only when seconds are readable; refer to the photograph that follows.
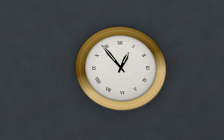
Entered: 12.54
